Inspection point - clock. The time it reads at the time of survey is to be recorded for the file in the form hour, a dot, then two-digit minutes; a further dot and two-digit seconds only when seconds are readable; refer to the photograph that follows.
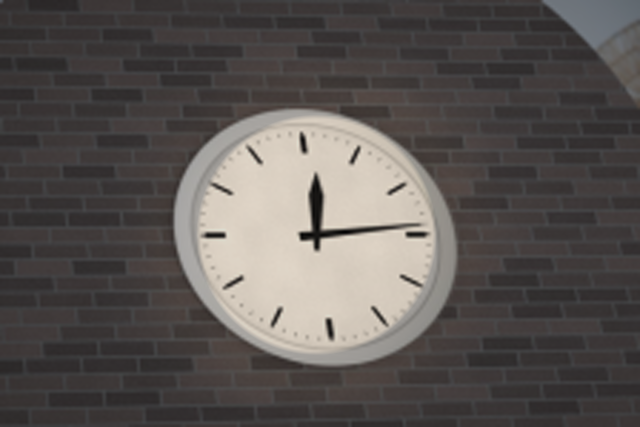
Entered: 12.14
